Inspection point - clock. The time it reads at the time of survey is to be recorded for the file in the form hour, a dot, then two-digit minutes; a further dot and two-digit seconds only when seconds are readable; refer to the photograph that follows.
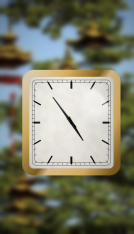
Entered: 4.54
